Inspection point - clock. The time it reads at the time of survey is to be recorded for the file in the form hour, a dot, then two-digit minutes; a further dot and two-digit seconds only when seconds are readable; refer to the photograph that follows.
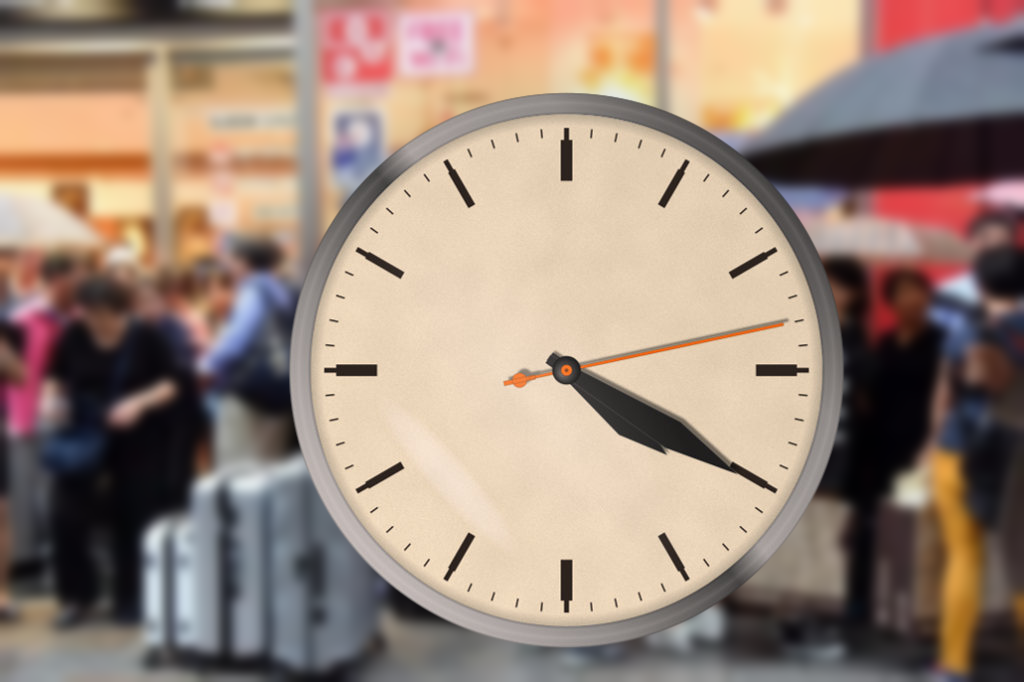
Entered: 4.20.13
